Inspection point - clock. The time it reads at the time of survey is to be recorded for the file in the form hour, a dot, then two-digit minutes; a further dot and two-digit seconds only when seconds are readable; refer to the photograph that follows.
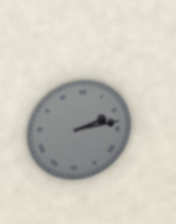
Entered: 2.13
